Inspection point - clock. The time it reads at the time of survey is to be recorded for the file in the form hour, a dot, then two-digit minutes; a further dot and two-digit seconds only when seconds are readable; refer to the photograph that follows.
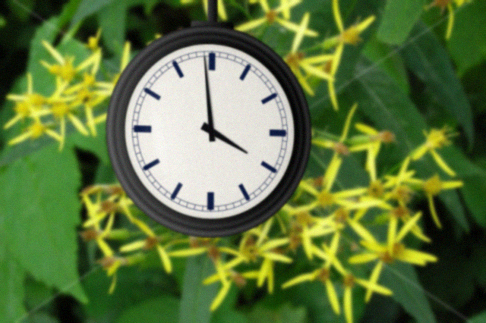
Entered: 3.59
